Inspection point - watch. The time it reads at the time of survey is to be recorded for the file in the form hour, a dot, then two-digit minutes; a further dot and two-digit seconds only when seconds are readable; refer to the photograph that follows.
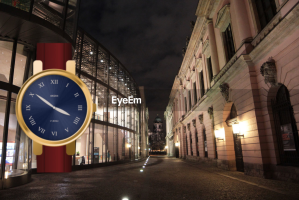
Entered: 3.51
